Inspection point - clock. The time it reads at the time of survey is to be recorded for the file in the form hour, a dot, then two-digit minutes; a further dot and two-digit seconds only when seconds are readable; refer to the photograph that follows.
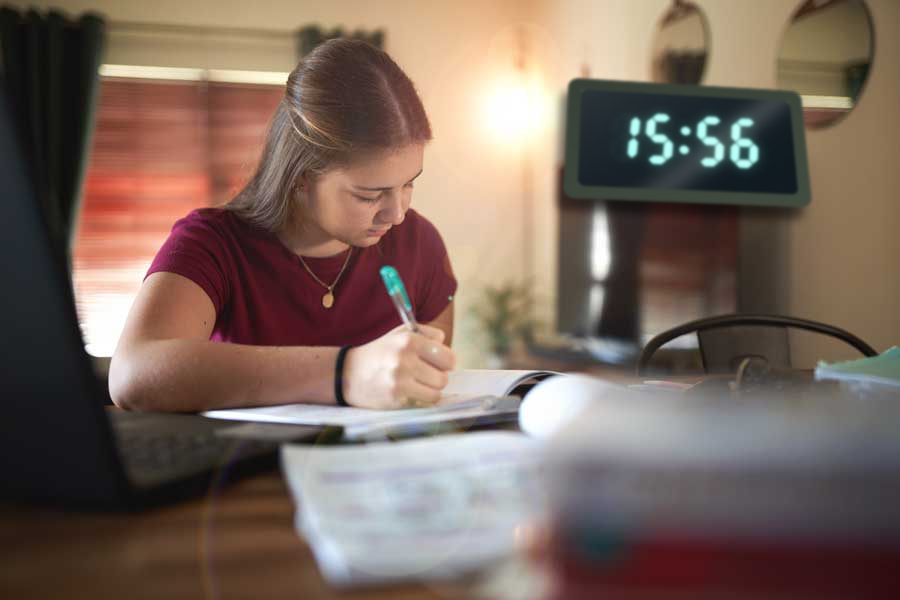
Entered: 15.56
